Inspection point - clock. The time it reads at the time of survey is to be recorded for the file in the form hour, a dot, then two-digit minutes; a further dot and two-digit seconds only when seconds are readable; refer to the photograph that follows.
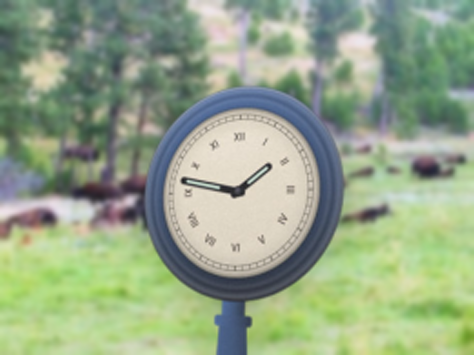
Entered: 1.47
